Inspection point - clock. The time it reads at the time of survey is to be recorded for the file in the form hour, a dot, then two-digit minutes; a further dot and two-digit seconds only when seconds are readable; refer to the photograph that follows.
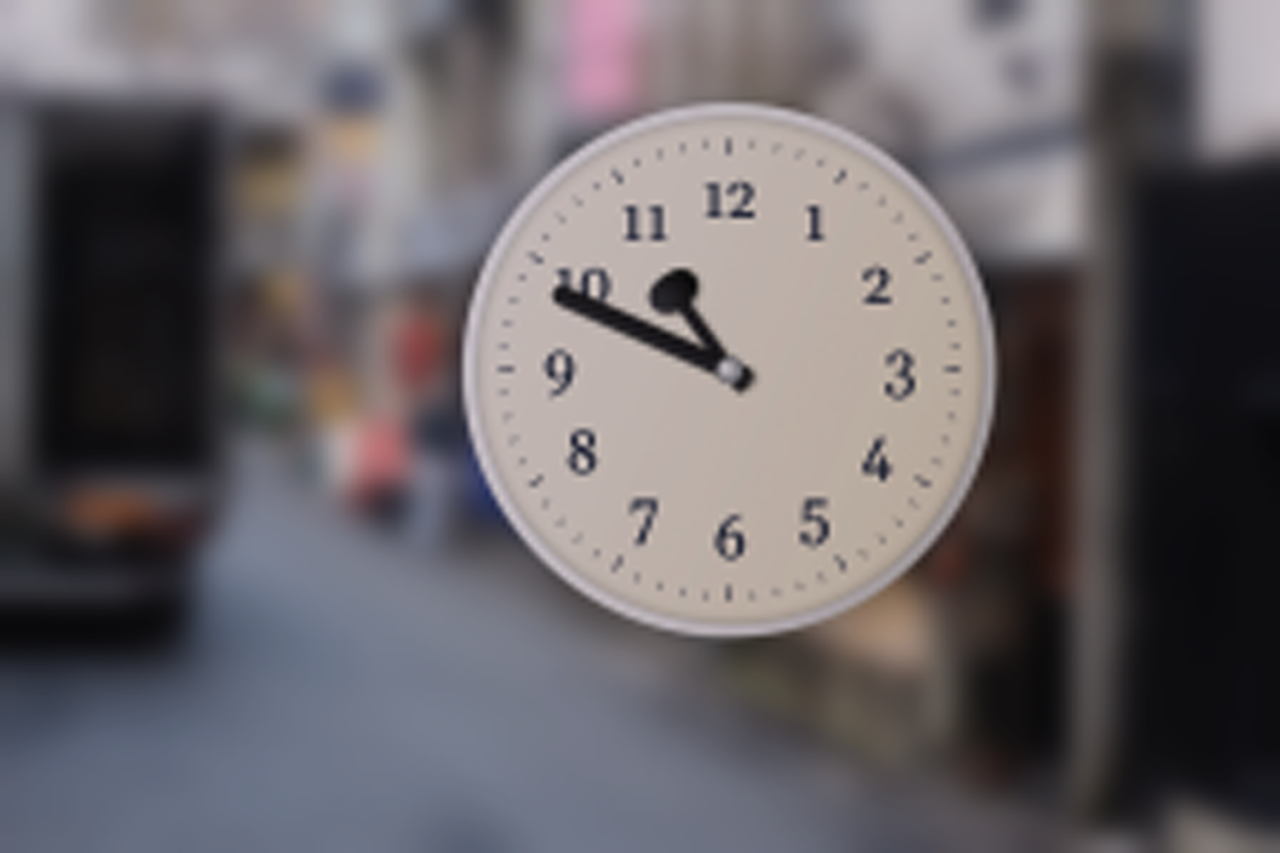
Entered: 10.49
